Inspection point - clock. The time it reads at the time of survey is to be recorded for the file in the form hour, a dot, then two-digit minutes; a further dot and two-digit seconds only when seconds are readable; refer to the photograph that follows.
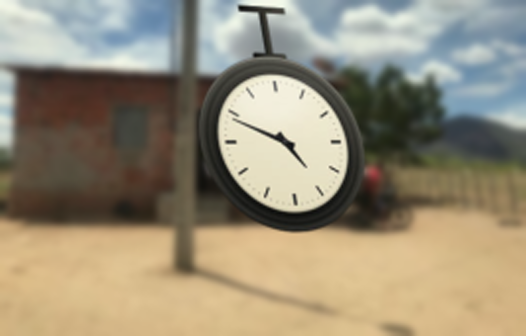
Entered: 4.49
